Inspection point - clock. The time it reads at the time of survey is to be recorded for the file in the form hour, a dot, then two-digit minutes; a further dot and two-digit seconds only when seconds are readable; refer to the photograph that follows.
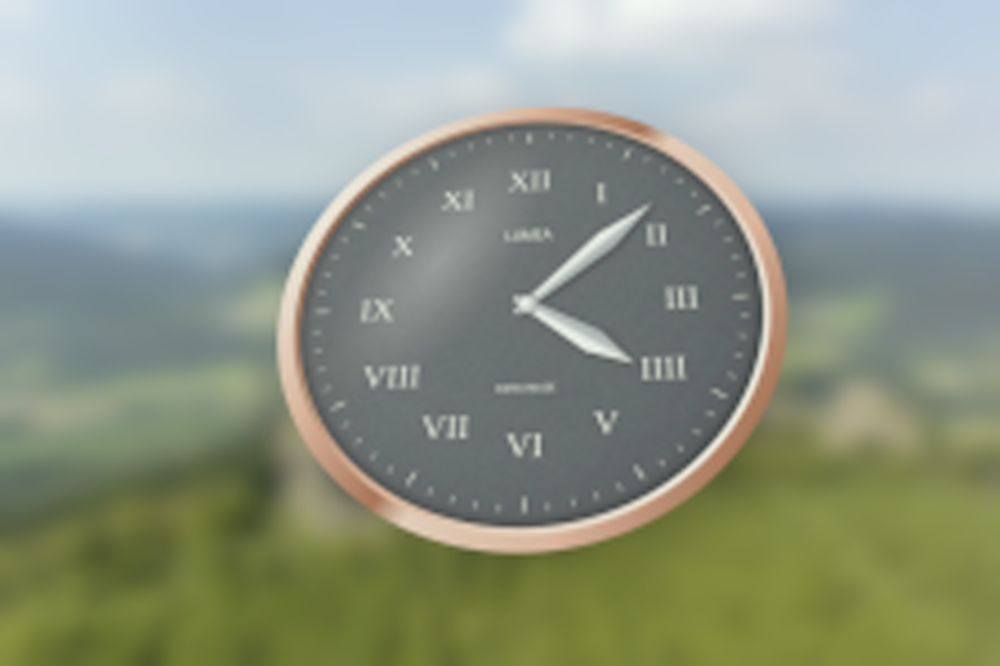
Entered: 4.08
